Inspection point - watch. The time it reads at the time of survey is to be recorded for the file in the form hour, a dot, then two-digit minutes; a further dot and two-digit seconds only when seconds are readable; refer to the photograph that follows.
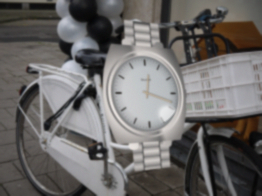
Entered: 12.18
